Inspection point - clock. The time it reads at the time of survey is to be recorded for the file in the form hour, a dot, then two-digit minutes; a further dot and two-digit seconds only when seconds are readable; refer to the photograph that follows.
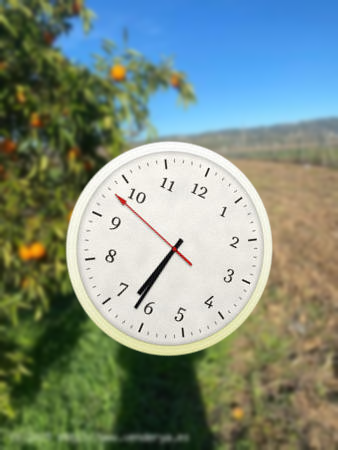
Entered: 6.31.48
